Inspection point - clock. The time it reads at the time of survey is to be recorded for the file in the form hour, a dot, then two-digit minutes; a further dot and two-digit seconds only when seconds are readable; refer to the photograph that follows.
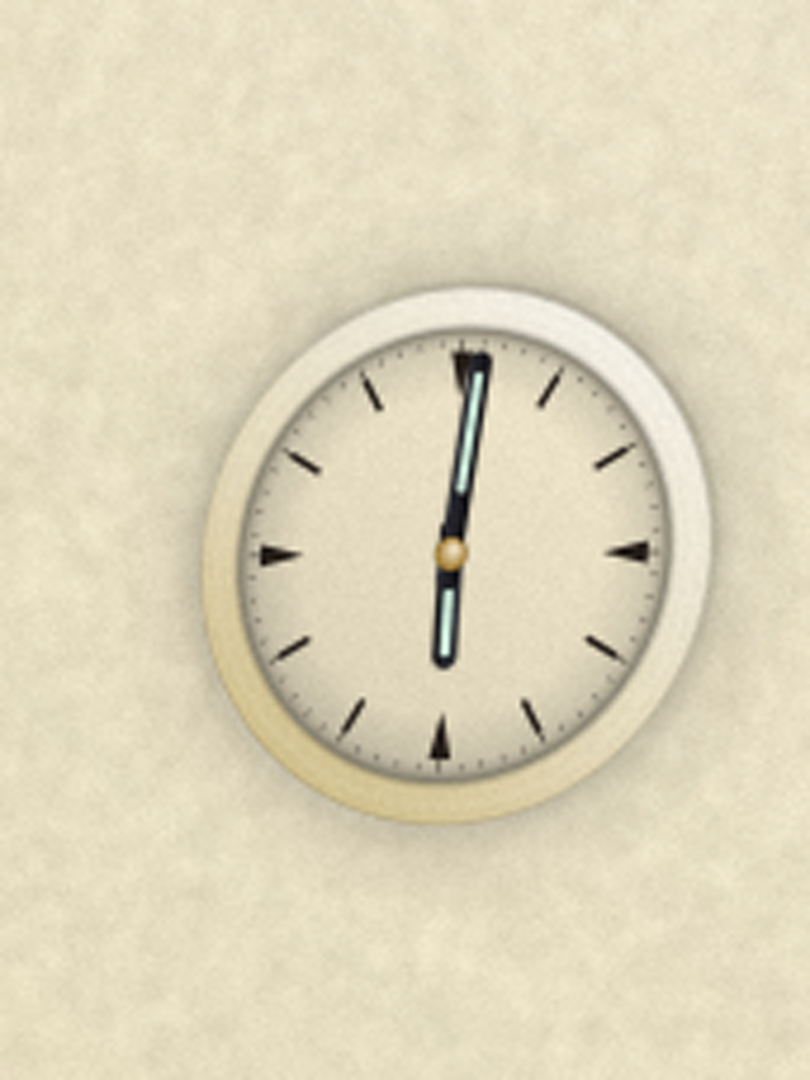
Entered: 6.01
